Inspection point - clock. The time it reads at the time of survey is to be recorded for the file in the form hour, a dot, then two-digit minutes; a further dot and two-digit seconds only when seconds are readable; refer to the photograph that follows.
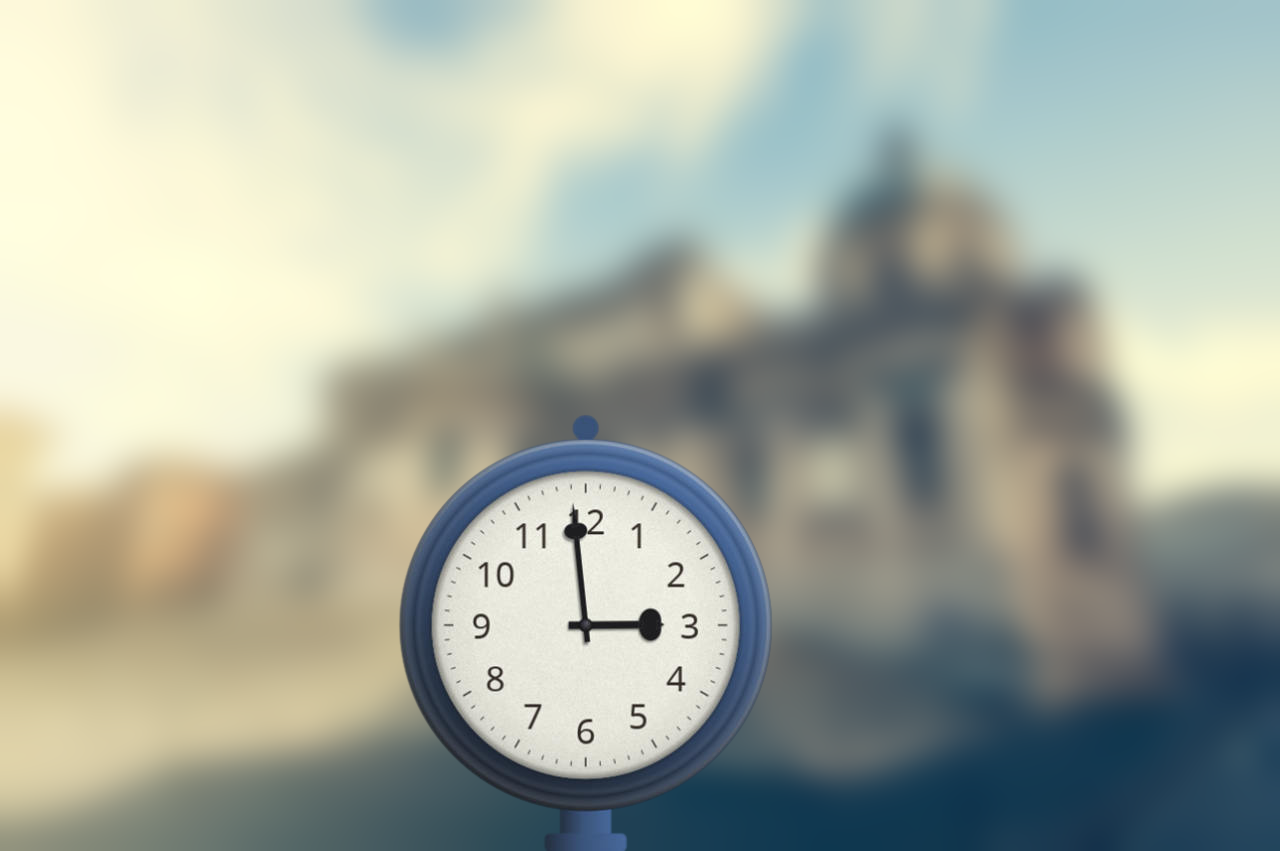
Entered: 2.59
